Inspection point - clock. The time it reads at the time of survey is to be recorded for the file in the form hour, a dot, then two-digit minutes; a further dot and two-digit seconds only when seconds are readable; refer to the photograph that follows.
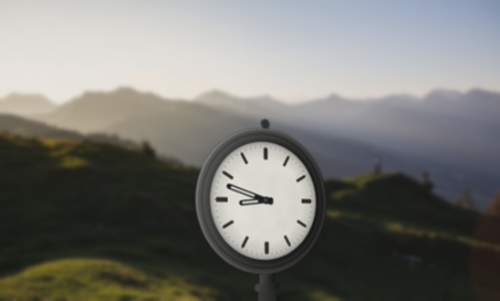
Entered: 8.48
